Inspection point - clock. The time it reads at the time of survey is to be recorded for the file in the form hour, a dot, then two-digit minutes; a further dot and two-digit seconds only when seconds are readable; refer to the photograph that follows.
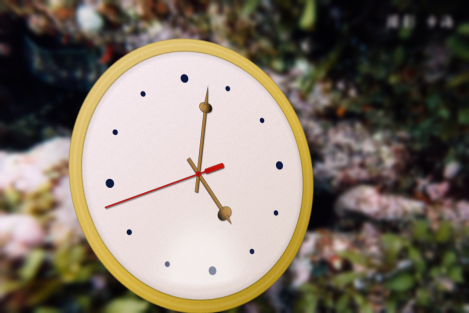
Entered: 5.02.43
